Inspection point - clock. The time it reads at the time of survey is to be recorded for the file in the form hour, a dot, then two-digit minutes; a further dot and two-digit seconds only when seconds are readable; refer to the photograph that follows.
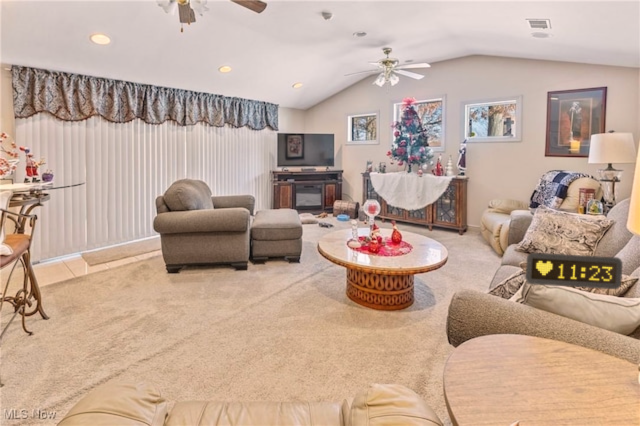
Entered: 11.23
